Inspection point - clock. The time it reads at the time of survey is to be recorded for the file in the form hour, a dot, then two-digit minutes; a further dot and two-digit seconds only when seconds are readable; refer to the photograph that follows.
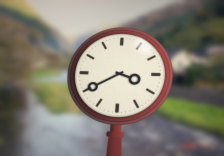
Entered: 3.40
